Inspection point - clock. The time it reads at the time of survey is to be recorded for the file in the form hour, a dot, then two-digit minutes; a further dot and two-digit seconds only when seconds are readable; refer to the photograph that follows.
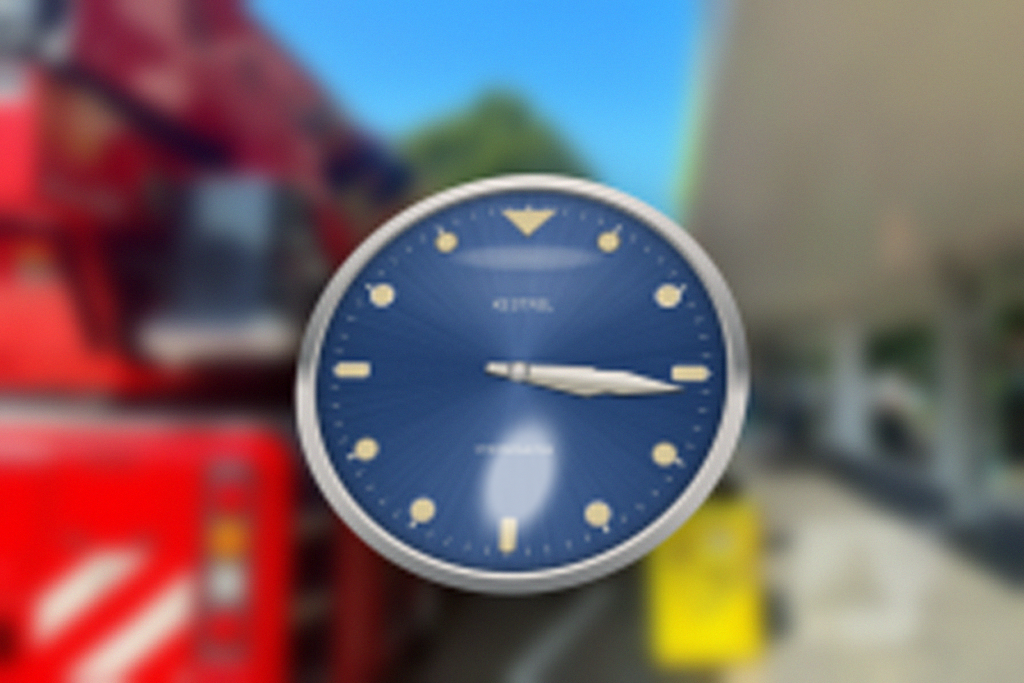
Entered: 3.16
